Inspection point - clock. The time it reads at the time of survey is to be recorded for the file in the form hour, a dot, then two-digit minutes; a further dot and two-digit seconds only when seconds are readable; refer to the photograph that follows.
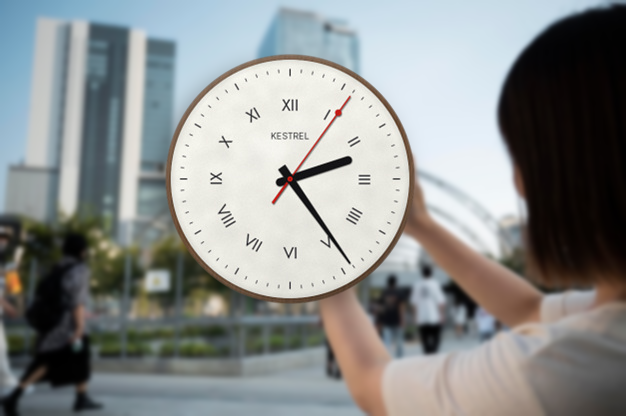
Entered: 2.24.06
